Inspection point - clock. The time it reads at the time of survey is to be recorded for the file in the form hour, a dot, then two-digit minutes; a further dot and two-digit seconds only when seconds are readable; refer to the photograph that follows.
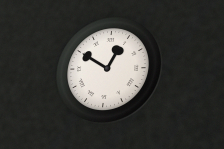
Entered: 12.50
